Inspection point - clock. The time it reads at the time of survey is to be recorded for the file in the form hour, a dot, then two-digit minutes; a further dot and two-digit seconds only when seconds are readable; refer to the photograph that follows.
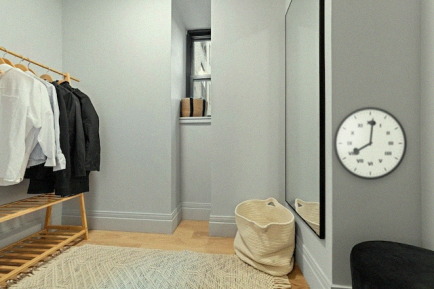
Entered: 8.01
